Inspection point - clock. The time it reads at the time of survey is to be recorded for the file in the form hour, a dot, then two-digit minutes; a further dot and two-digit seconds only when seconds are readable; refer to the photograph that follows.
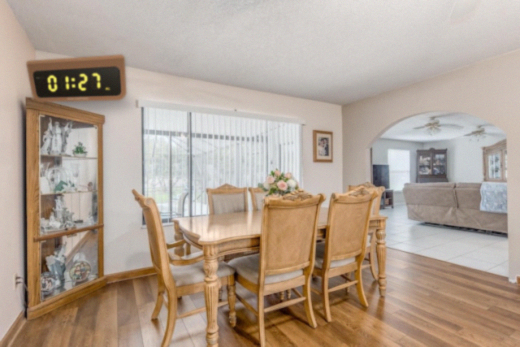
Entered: 1.27
